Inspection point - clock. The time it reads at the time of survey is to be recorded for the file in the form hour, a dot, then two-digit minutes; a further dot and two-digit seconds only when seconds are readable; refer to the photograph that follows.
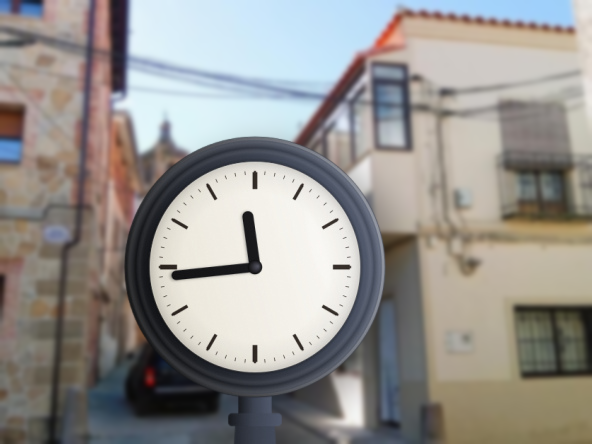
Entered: 11.44
